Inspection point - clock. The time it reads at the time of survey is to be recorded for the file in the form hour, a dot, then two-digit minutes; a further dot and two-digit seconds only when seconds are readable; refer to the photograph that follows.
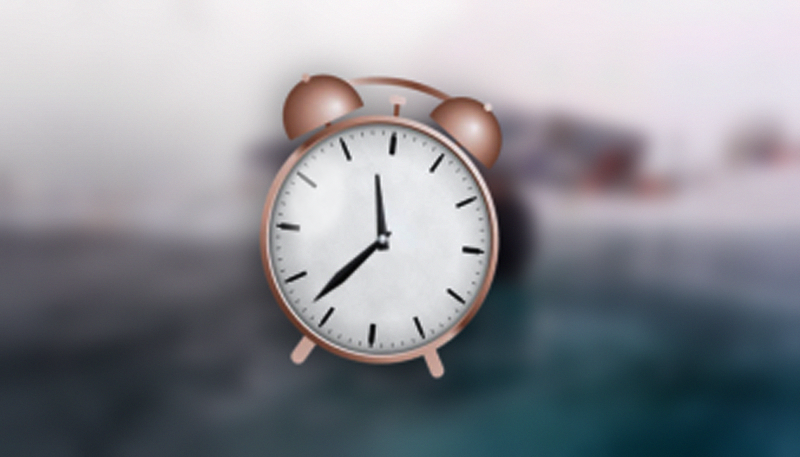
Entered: 11.37
